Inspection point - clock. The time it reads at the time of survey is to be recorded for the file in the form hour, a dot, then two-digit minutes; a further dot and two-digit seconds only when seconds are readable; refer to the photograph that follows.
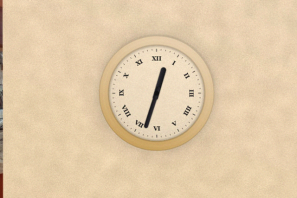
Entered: 12.33
